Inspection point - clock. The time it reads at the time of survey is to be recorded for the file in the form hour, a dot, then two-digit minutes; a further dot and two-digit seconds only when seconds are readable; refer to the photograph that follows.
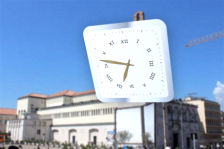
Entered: 6.47
